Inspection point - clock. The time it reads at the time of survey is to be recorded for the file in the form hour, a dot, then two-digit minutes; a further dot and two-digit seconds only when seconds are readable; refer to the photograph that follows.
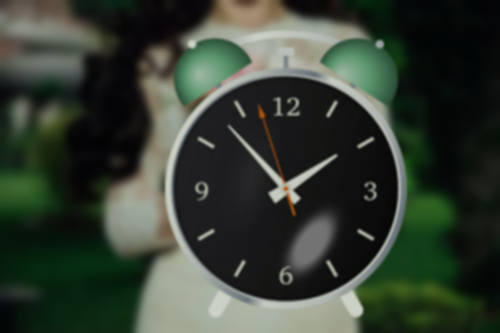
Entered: 1.52.57
